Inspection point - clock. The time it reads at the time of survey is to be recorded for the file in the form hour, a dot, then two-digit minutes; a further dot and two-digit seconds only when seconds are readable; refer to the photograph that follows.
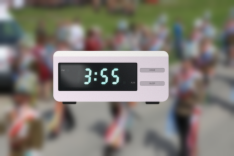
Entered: 3.55
